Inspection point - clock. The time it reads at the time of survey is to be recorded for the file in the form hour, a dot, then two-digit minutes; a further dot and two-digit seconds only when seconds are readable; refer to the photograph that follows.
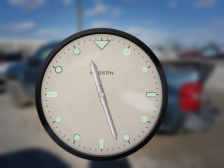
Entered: 11.27
